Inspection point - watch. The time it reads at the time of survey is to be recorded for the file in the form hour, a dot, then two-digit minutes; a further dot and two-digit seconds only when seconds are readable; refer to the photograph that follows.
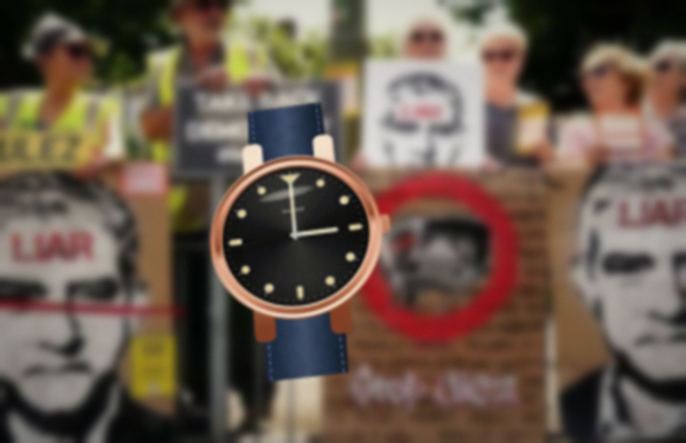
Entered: 3.00
